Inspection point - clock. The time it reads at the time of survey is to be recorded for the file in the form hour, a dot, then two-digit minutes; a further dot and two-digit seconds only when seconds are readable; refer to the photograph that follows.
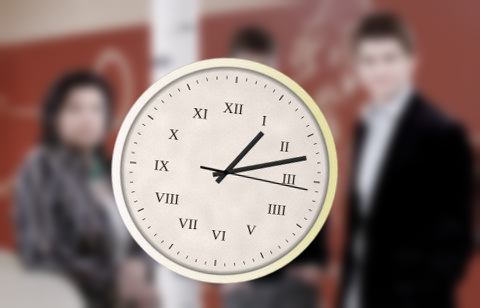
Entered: 1.12.16
